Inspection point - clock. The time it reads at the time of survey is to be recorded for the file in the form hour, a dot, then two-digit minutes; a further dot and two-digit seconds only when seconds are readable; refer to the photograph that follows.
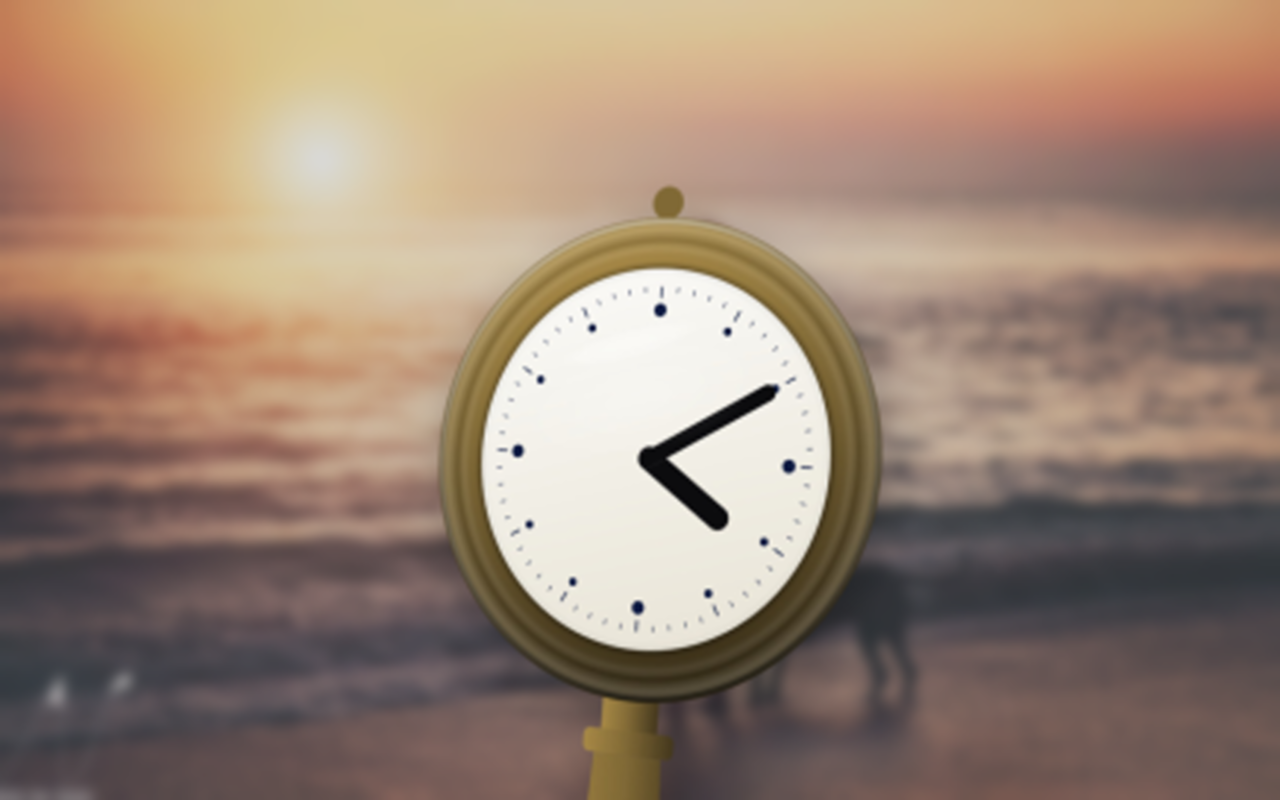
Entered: 4.10
